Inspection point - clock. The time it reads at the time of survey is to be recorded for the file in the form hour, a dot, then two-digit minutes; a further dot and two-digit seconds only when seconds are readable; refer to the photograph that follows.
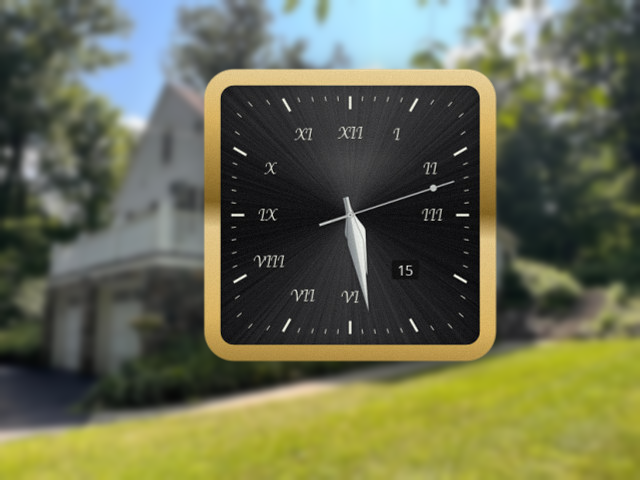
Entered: 5.28.12
